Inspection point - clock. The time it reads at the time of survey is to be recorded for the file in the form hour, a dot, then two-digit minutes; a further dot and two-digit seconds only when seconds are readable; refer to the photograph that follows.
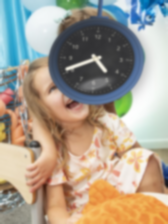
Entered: 4.41
